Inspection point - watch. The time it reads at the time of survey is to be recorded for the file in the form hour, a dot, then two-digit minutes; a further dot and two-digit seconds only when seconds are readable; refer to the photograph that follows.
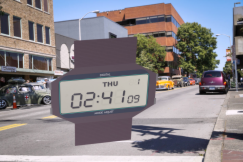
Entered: 2.41
